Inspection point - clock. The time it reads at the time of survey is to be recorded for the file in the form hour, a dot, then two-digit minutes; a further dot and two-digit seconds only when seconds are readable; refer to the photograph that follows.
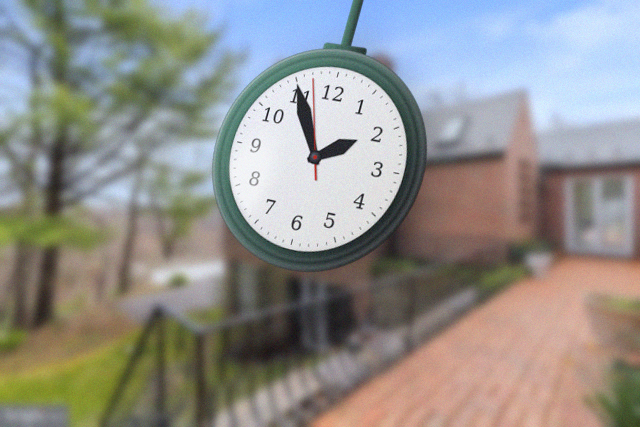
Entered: 1.54.57
